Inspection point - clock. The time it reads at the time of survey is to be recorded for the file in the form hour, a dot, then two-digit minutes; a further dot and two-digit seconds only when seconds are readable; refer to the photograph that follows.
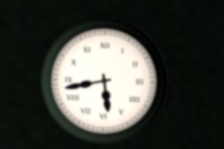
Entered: 5.43
